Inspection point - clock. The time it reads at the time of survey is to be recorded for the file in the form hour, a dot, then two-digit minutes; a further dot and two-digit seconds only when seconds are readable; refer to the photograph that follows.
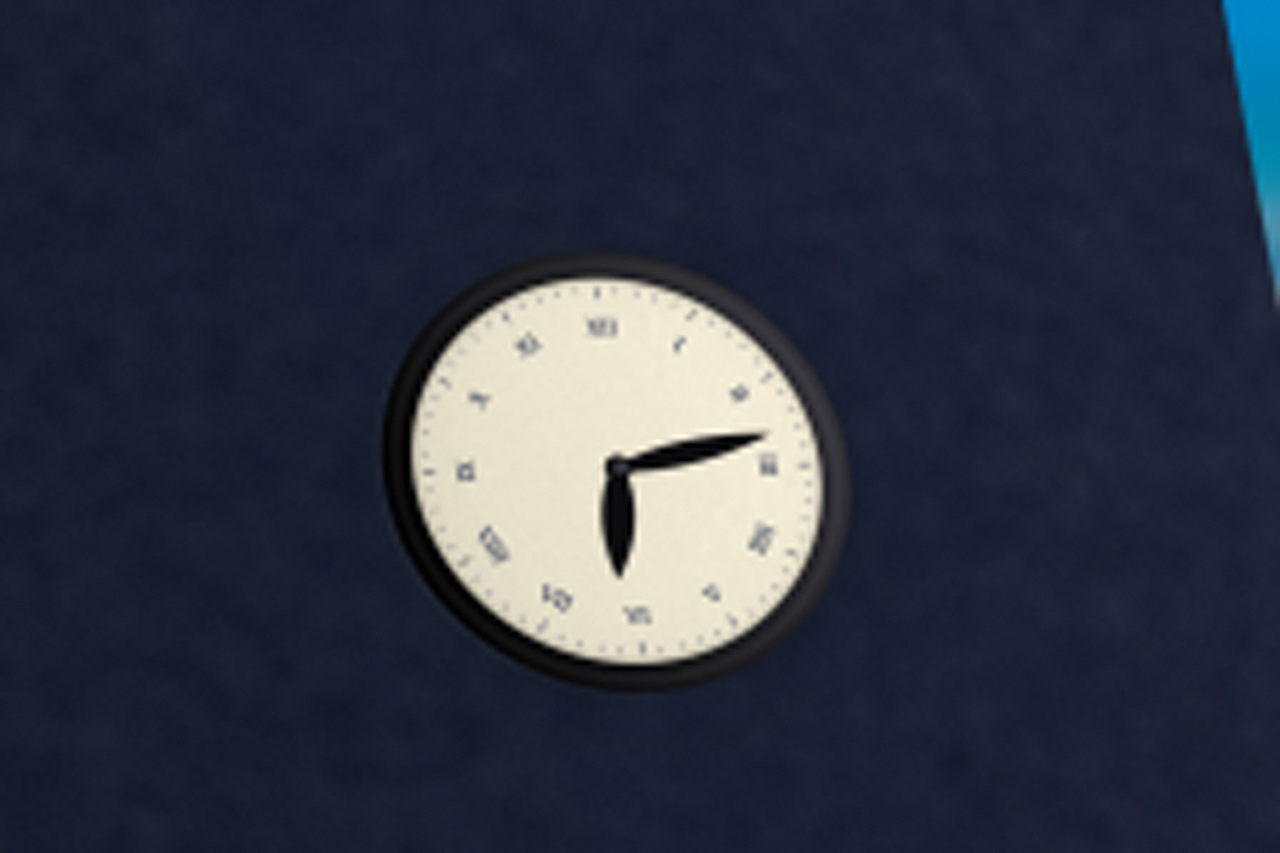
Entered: 6.13
